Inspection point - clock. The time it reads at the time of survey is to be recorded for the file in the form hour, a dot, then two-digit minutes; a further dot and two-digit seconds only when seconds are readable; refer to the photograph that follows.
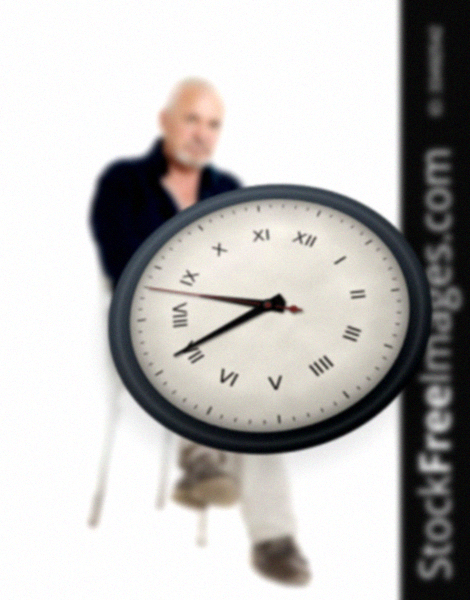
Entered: 8.35.43
